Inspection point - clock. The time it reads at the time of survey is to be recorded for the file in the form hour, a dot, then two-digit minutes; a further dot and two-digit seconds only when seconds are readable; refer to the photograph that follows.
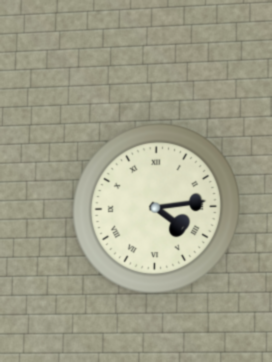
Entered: 4.14
